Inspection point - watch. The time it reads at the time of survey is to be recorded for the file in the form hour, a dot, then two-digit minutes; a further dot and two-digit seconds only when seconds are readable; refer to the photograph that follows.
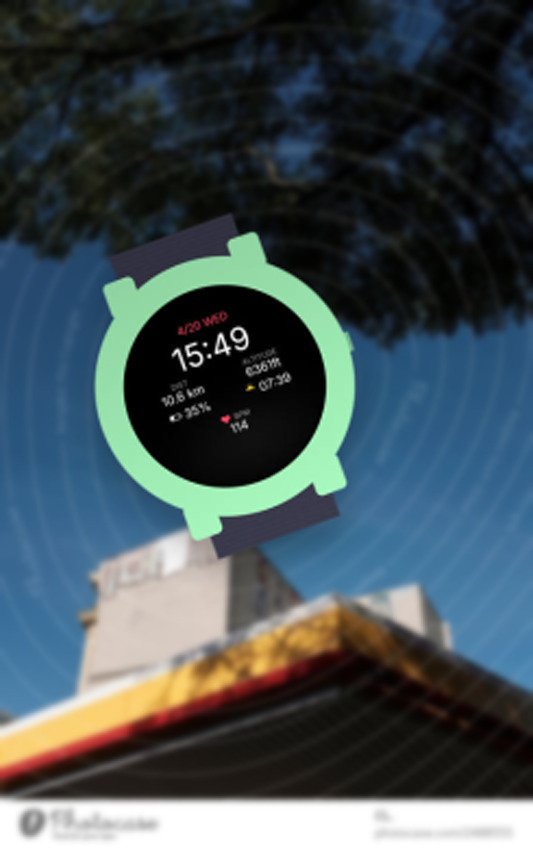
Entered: 15.49
